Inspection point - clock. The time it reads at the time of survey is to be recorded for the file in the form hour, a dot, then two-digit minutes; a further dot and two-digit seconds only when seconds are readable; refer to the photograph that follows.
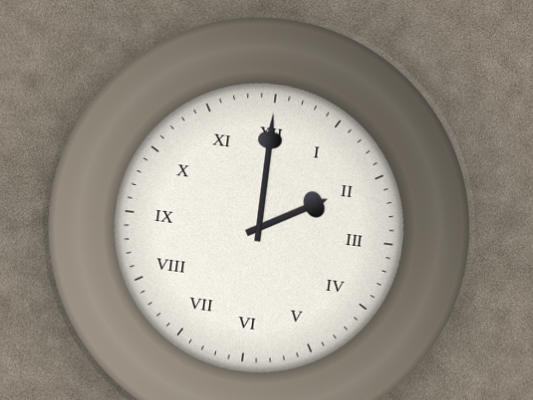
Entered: 2.00
